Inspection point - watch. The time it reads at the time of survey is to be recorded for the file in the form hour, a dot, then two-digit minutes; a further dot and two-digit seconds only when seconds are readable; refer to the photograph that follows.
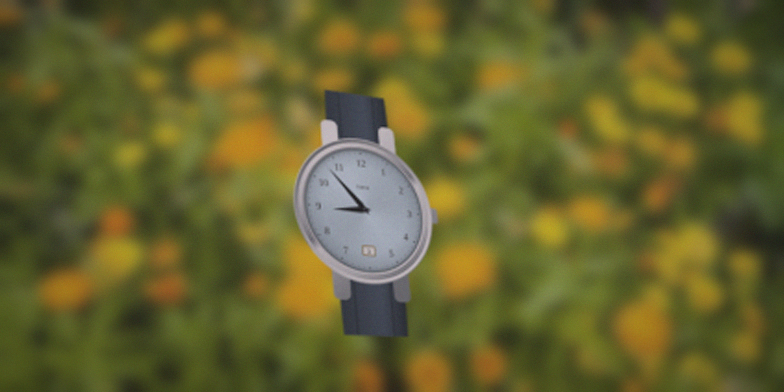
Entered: 8.53
